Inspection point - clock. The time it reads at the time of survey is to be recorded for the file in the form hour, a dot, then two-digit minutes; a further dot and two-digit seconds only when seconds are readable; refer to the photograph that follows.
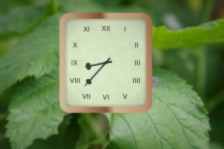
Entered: 8.37
